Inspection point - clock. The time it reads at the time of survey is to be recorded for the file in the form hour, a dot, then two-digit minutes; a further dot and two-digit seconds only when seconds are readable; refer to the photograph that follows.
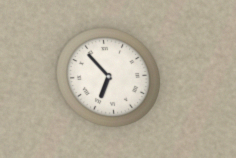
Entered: 6.54
